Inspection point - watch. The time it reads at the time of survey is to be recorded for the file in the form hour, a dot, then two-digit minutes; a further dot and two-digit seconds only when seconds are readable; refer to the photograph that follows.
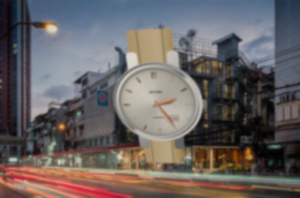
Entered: 2.25
